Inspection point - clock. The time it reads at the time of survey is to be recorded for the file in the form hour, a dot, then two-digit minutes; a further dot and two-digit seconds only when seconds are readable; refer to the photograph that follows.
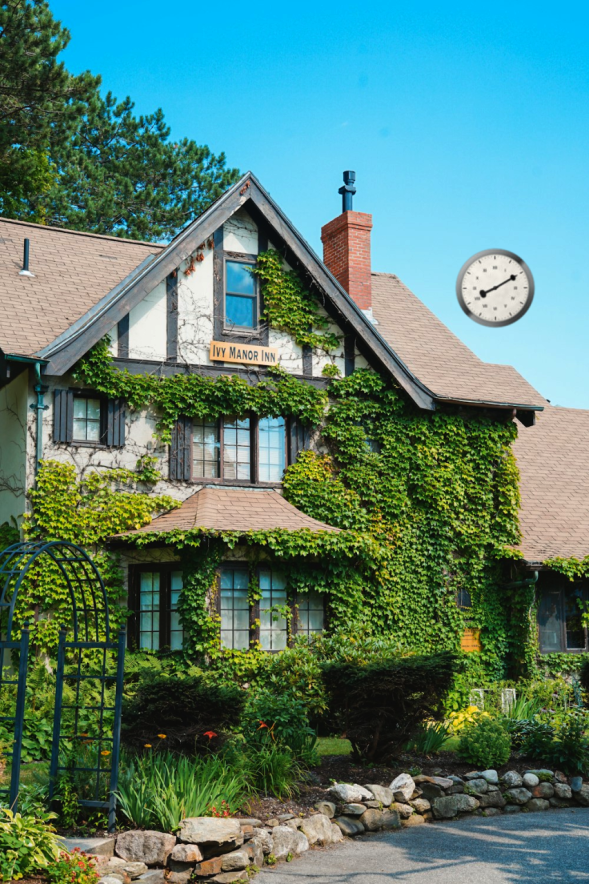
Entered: 8.10
